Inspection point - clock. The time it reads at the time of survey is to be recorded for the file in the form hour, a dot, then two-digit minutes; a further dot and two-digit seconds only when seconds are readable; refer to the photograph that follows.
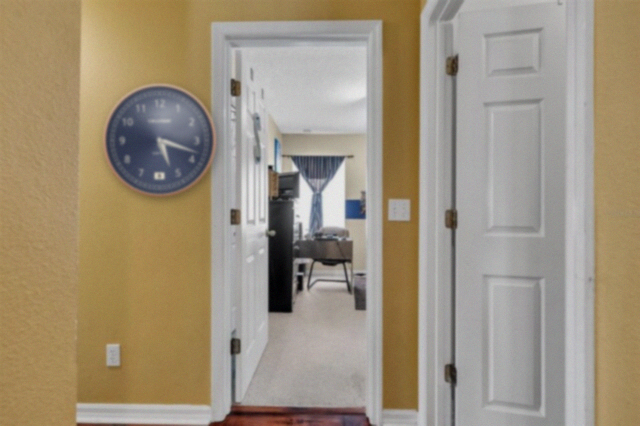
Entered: 5.18
